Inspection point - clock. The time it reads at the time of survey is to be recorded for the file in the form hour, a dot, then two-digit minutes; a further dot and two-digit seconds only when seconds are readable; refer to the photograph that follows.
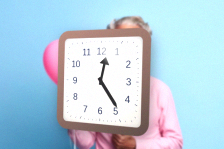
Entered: 12.24
